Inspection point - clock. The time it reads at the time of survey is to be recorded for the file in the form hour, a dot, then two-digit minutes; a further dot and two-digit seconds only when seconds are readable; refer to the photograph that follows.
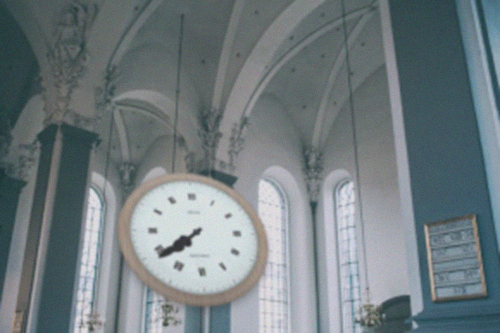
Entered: 7.39
